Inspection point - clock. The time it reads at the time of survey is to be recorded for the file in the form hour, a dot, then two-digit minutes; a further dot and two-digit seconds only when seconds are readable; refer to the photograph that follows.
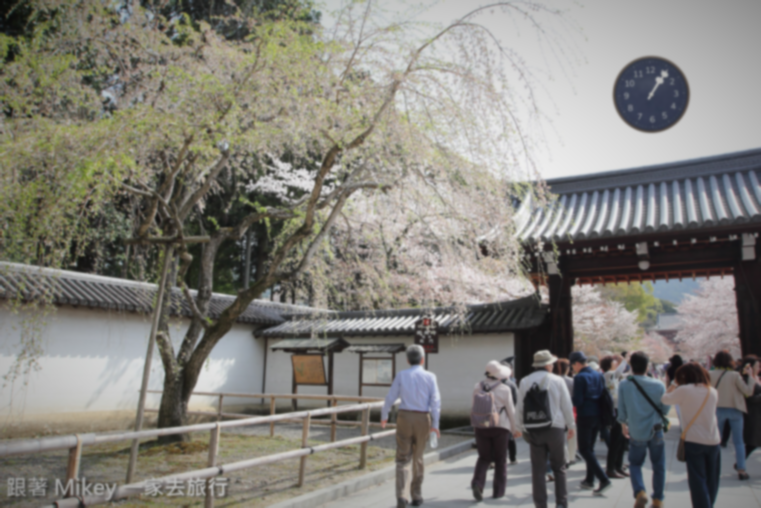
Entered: 1.06
